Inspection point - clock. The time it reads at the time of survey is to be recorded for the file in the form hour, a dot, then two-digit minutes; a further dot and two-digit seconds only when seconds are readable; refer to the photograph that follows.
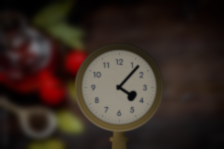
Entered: 4.07
